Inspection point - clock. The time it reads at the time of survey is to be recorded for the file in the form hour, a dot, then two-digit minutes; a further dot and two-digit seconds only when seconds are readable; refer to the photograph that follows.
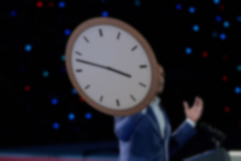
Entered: 3.48
